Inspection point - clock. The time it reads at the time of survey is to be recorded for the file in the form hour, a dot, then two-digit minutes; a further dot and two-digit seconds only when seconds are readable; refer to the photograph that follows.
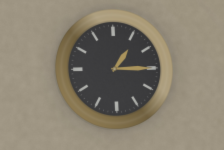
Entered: 1.15
